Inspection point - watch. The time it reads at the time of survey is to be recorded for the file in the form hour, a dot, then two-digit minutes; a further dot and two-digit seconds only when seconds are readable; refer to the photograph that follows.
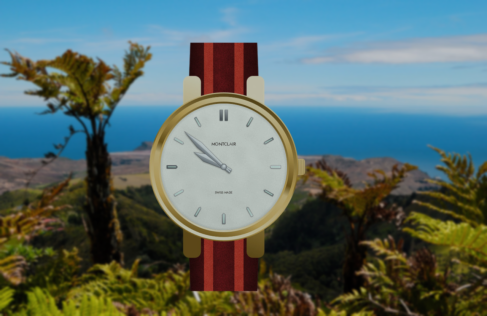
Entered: 9.52
